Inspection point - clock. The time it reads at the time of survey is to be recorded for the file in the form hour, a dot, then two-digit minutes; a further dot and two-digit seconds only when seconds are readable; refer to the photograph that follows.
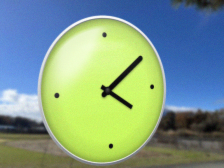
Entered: 4.09
